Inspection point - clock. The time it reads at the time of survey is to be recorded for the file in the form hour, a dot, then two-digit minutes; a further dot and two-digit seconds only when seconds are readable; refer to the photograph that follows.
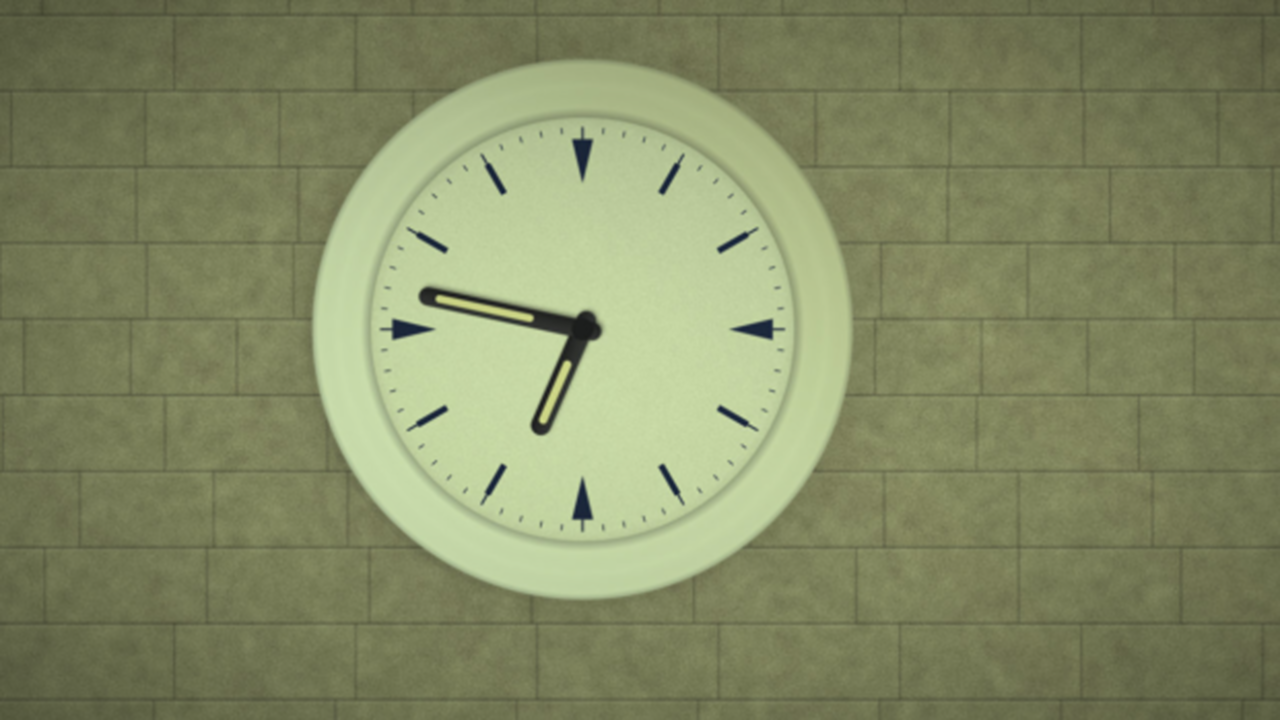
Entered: 6.47
